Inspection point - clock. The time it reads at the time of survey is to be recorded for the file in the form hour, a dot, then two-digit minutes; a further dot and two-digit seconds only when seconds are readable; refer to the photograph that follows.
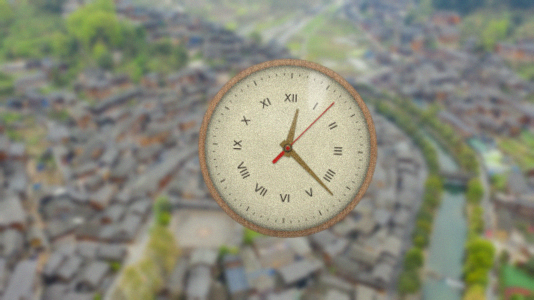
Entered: 12.22.07
